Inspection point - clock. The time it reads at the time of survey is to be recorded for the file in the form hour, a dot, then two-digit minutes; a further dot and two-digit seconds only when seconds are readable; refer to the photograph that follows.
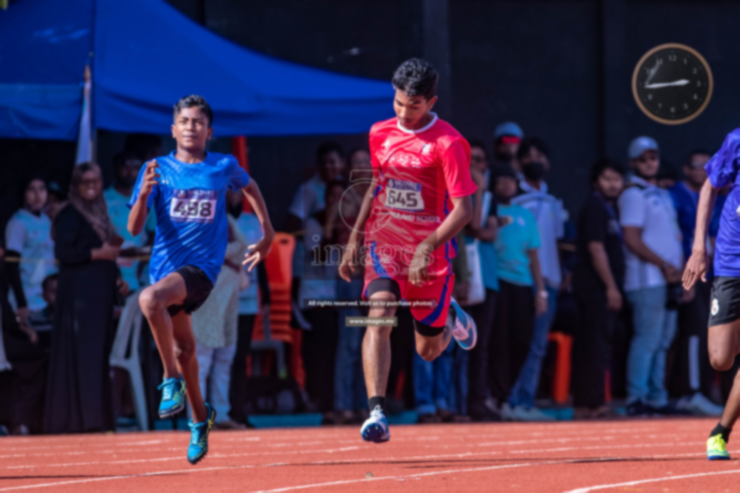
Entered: 2.44
